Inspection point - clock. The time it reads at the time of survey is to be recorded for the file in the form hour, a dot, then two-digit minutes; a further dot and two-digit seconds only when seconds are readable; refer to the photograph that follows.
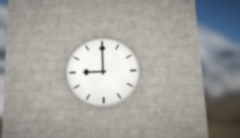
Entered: 9.00
